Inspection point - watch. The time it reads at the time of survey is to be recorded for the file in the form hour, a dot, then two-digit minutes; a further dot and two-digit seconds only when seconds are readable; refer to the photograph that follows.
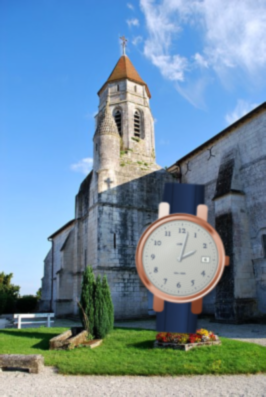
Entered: 2.02
